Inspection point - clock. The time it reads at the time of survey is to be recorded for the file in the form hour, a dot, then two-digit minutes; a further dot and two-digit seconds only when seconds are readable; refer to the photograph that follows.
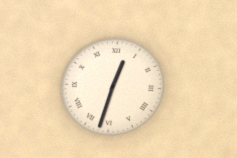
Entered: 12.32
